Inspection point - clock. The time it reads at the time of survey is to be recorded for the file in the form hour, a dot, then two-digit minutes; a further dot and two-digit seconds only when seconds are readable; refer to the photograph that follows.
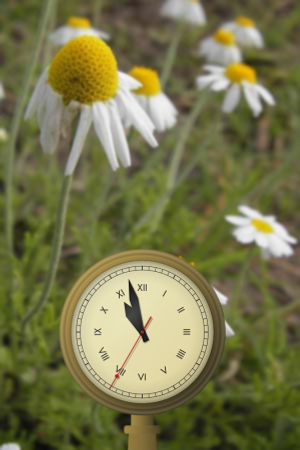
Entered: 10.57.35
